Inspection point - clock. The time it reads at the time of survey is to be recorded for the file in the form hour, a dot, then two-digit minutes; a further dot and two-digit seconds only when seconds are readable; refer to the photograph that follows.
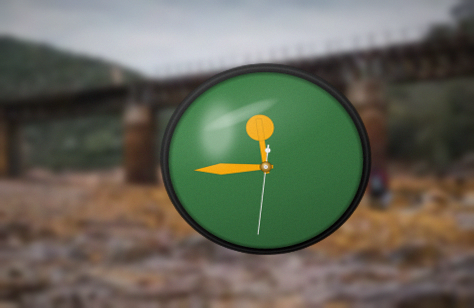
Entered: 11.44.31
